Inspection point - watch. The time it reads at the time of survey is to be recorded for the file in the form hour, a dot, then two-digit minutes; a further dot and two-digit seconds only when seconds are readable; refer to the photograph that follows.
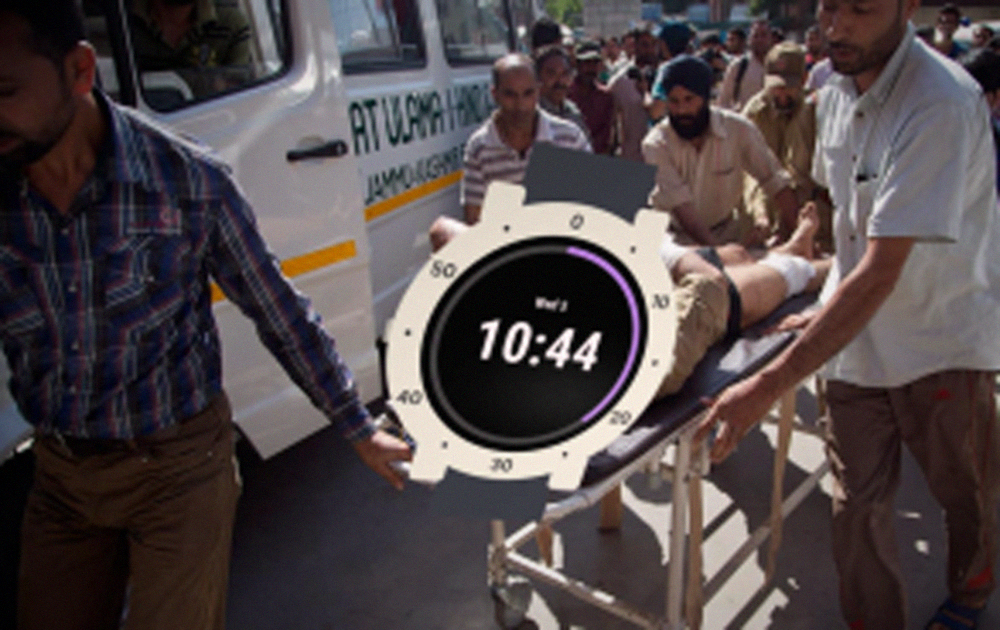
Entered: 10.44
